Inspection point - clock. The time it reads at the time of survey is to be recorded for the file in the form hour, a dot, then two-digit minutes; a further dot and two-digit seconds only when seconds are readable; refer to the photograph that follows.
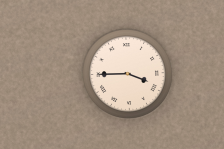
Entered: 3.45
